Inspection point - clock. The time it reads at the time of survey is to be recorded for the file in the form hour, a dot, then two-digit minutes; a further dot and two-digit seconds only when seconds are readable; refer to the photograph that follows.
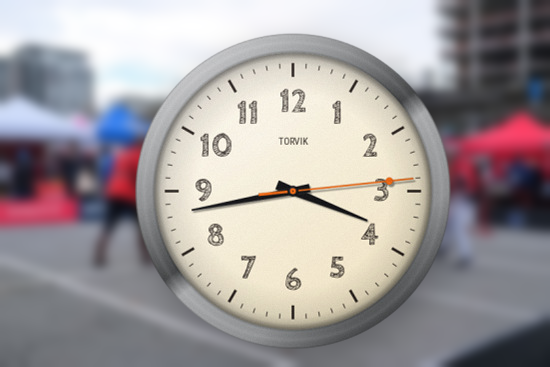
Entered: 3.43.14
